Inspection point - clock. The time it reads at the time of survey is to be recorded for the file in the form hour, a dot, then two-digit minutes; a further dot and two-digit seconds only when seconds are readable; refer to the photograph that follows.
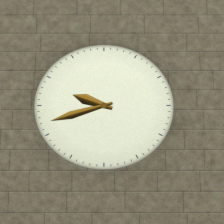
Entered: 9.42
